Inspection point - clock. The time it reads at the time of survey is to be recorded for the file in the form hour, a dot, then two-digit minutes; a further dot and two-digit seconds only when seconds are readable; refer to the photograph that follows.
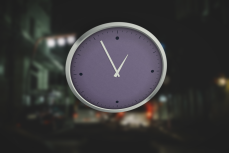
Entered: 12.56
